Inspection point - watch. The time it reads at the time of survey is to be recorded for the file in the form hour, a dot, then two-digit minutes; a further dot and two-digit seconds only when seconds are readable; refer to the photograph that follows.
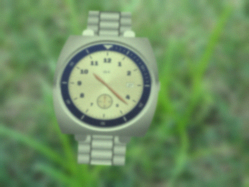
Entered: 10.22
